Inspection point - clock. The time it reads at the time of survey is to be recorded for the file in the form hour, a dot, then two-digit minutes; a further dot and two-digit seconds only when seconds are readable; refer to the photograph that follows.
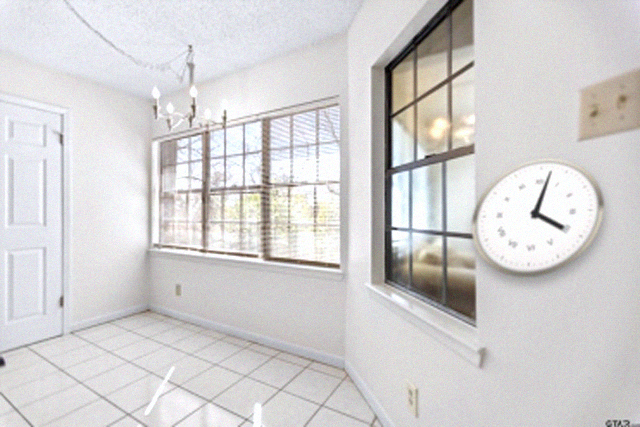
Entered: 4.02
